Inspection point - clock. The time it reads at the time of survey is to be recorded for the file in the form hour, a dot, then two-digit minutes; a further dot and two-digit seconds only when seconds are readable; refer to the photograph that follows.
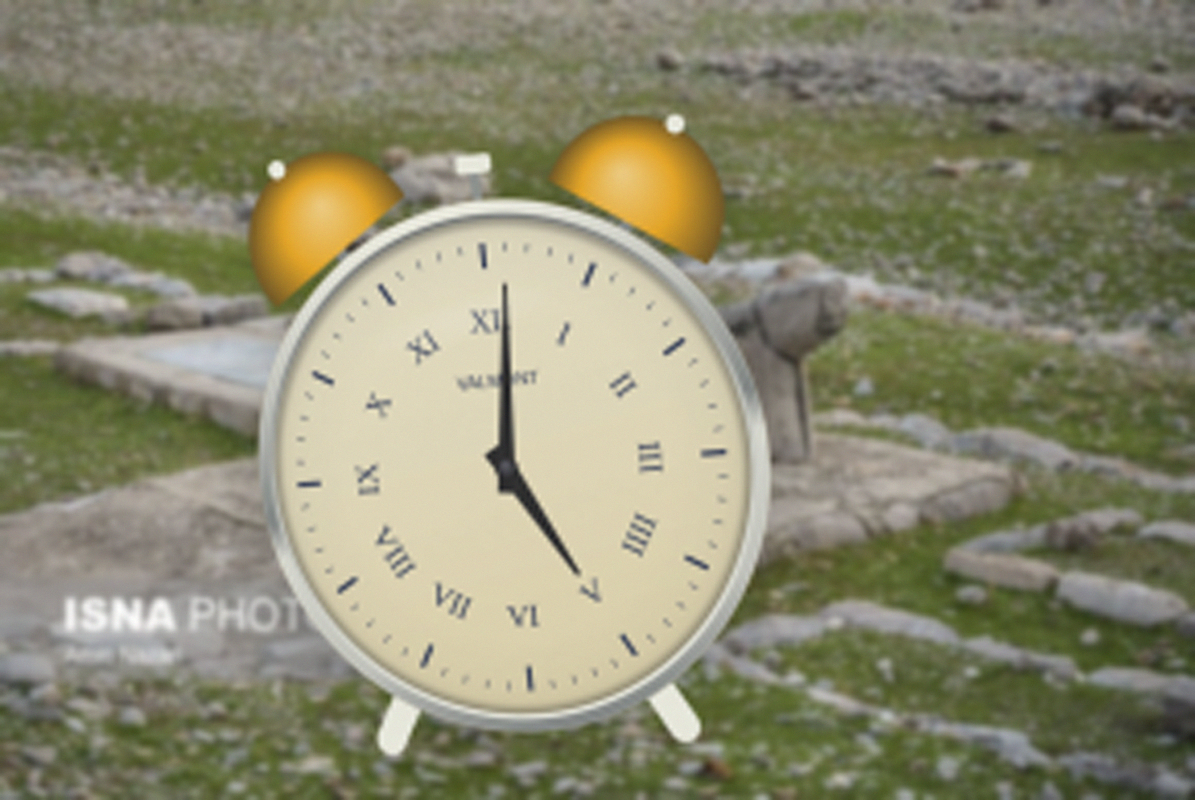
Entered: 5.01
